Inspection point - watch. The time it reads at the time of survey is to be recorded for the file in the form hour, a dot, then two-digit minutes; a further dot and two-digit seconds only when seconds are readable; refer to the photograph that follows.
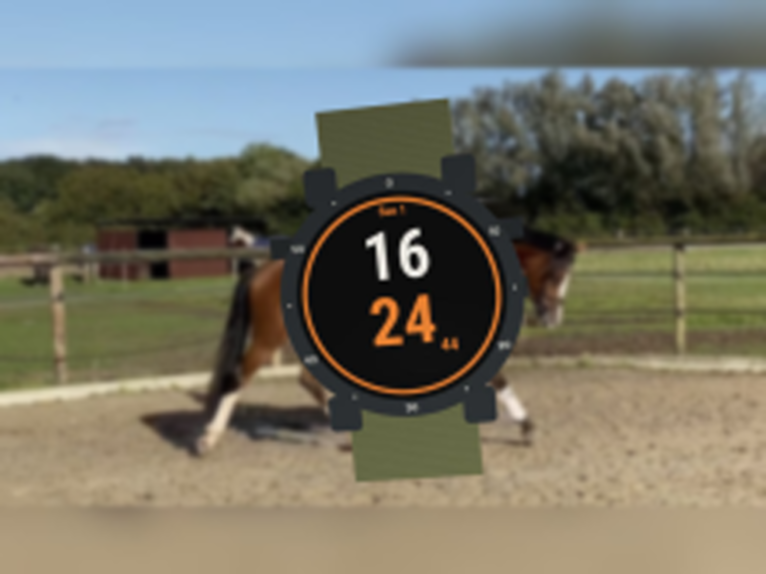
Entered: 16.24
